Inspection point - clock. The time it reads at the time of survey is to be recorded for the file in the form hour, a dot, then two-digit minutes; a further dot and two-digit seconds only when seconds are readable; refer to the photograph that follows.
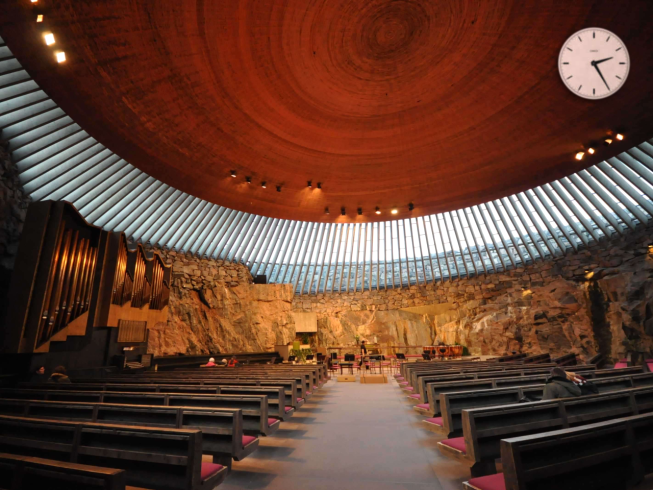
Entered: 2.25
